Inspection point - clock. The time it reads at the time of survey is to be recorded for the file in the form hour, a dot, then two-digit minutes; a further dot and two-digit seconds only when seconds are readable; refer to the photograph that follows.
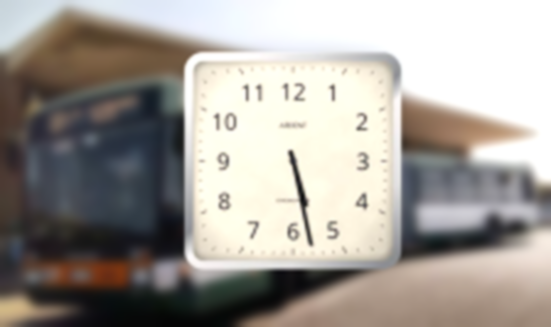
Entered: 5.28
